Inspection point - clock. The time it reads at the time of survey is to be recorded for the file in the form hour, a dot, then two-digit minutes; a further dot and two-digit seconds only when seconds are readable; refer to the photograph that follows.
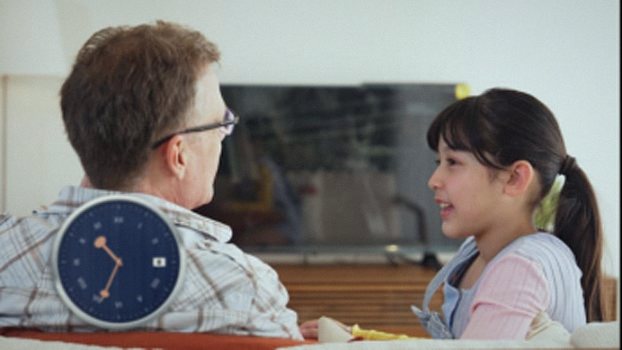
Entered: 10.34
